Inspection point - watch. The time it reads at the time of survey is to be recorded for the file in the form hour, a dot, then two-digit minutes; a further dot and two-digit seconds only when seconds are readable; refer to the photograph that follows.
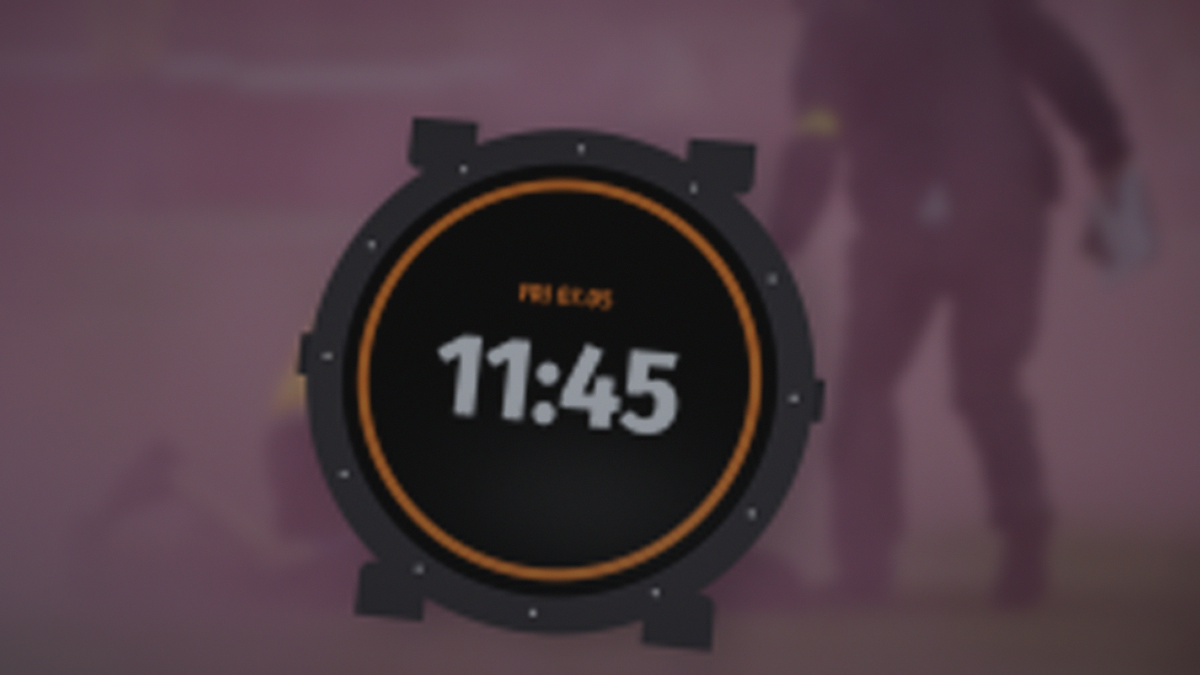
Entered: 11.45
